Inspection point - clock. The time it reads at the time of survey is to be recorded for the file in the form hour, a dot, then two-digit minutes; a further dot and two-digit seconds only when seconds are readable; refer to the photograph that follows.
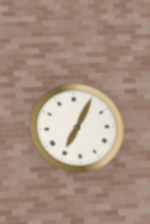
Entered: 7.05
